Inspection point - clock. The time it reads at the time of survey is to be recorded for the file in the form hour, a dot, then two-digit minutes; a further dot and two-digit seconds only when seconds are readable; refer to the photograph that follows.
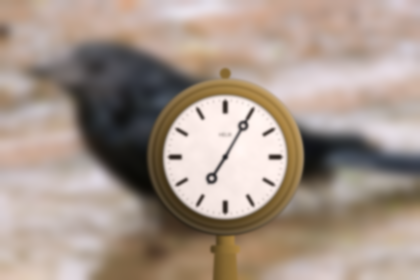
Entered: 7.05
